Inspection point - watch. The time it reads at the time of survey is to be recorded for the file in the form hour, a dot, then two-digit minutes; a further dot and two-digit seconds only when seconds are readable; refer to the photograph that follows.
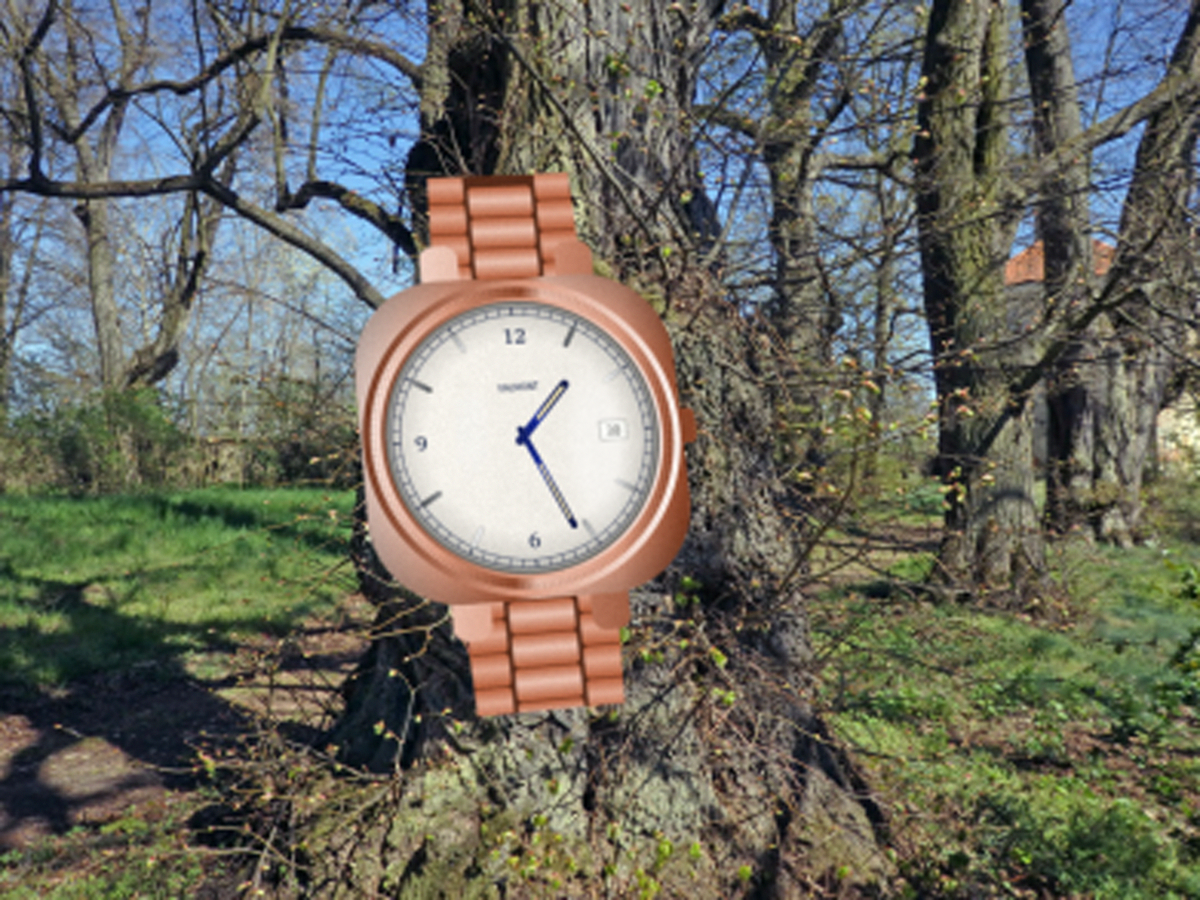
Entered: 1.26
